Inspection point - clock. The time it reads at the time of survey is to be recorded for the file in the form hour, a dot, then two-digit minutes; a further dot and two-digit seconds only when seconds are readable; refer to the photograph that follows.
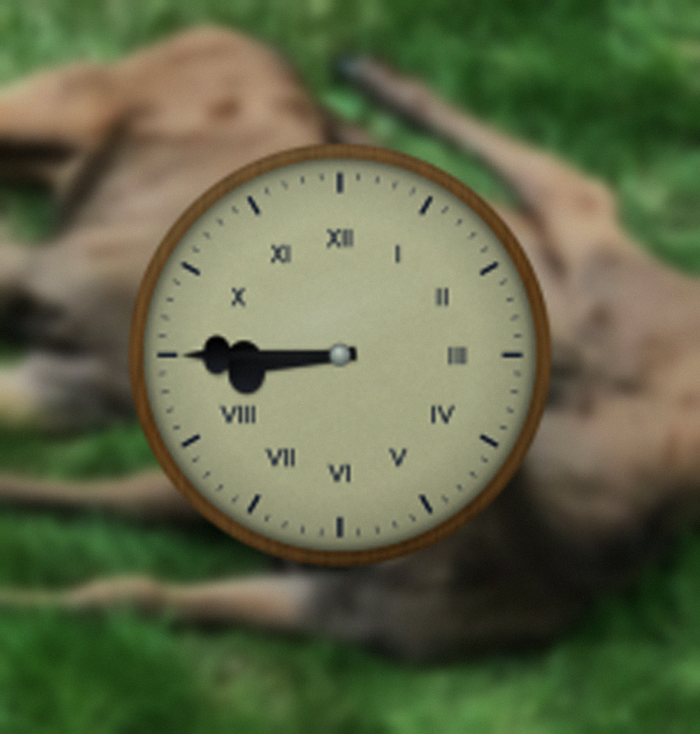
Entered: 8.45
